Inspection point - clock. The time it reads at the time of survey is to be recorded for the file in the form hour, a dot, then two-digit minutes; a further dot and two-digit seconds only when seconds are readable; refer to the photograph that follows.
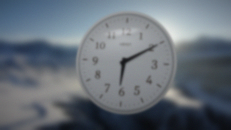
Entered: 6.10
